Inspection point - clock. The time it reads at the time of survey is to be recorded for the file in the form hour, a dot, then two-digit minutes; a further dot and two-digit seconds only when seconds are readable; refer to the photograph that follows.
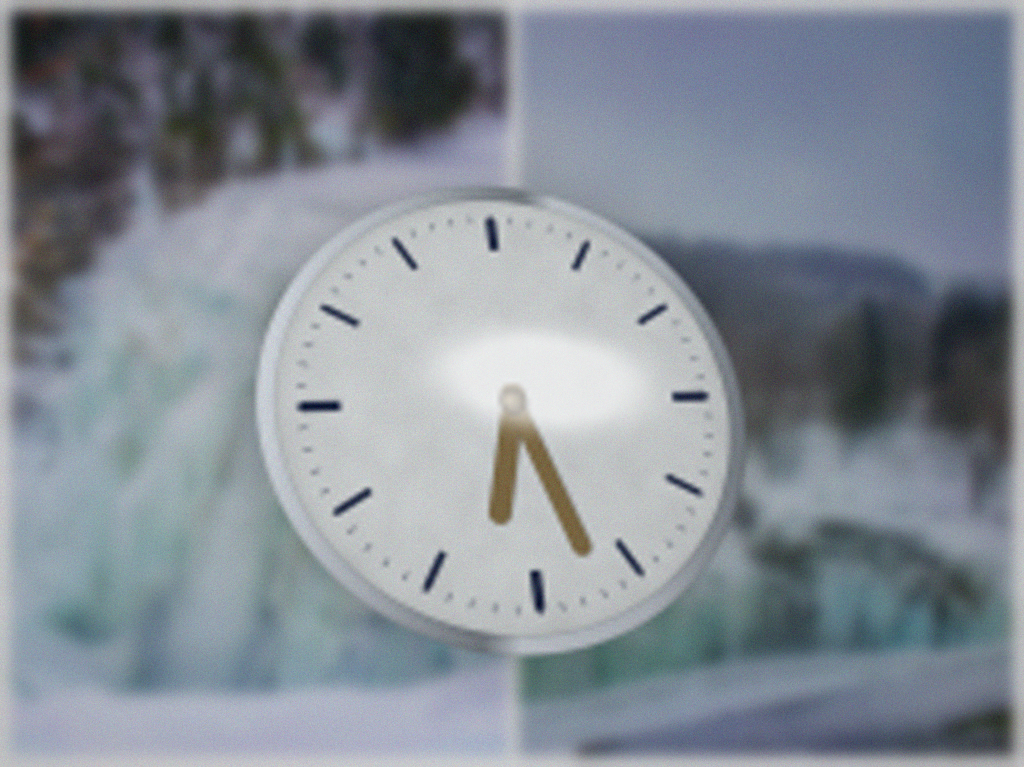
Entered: 6.27
